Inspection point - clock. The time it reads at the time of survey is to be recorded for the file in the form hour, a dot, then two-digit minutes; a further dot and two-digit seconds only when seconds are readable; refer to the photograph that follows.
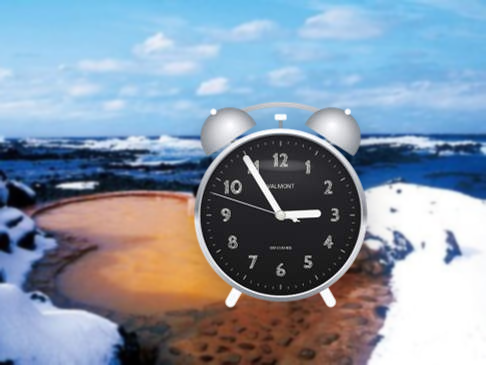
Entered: 2.54.48
